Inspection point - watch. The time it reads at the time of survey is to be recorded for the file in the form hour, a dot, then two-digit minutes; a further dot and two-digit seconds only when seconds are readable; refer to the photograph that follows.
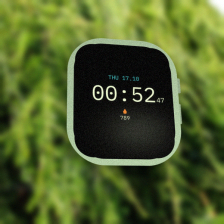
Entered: 0.52
